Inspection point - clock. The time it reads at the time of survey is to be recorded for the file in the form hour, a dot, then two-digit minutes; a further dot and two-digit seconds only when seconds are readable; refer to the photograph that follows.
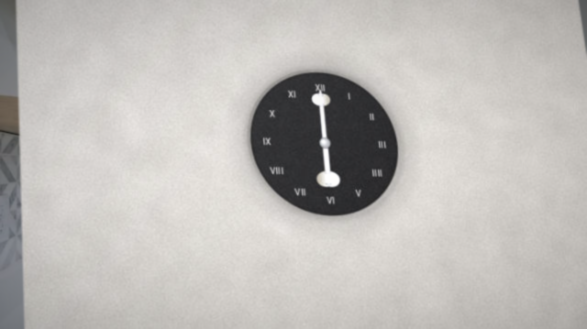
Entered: 6.00
